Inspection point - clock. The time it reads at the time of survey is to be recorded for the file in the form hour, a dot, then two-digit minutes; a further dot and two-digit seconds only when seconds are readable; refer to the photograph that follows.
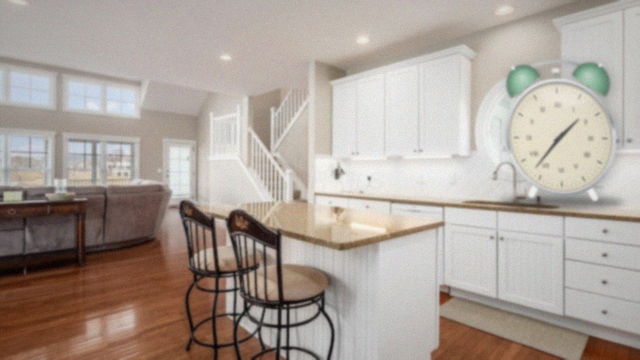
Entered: 1.37
